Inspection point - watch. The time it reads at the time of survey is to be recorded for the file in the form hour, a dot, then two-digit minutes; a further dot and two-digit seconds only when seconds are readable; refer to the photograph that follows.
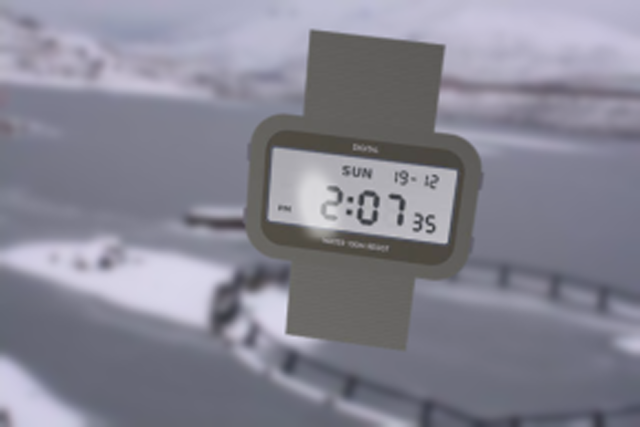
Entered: 2.07.35
